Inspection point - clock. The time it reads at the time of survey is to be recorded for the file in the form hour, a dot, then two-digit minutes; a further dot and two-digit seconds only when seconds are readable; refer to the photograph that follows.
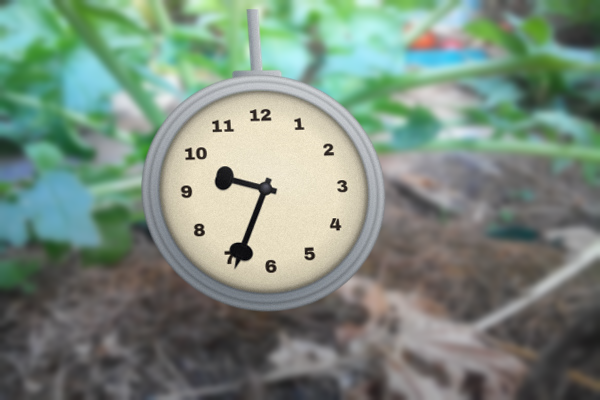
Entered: 9.34
